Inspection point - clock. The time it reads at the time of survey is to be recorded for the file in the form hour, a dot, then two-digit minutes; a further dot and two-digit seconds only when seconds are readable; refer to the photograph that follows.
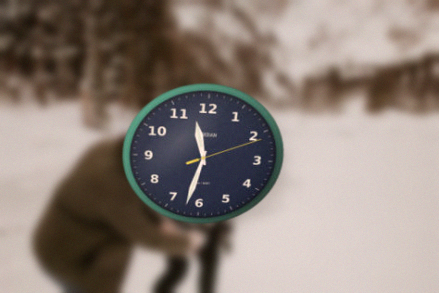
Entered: 11.32.11
